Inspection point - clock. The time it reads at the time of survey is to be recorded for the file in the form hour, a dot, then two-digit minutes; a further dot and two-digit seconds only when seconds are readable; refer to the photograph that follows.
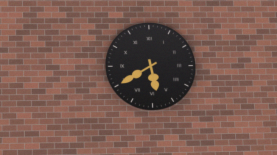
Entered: 5.40
